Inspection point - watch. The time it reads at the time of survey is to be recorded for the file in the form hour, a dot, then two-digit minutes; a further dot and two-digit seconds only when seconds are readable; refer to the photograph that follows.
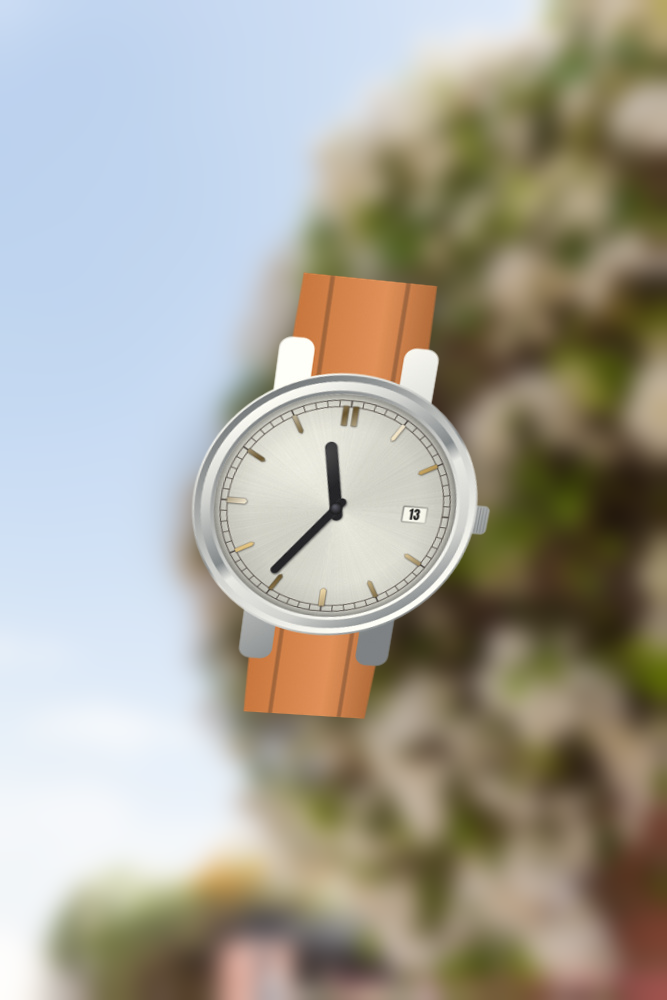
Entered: 11.36
